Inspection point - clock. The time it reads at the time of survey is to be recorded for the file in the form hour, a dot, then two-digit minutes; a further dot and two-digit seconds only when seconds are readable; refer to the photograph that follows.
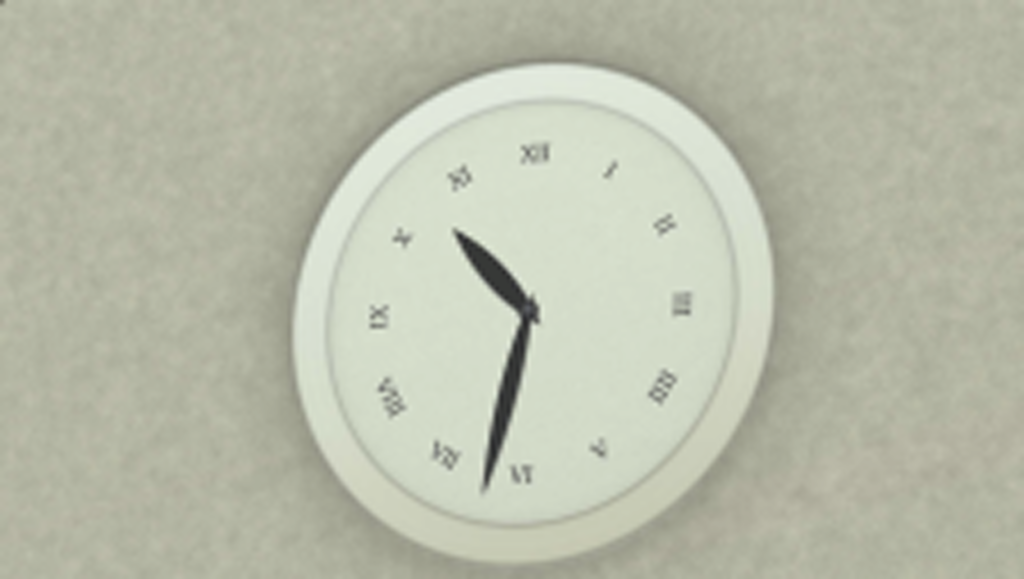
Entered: 10.32
